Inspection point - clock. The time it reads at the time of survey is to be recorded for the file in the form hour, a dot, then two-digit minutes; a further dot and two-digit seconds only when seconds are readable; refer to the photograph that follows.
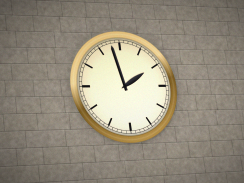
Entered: 1.58
